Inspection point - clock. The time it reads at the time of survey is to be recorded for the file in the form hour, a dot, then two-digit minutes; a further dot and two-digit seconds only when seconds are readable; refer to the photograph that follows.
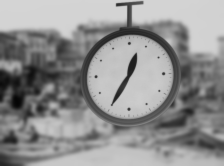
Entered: 12.35
